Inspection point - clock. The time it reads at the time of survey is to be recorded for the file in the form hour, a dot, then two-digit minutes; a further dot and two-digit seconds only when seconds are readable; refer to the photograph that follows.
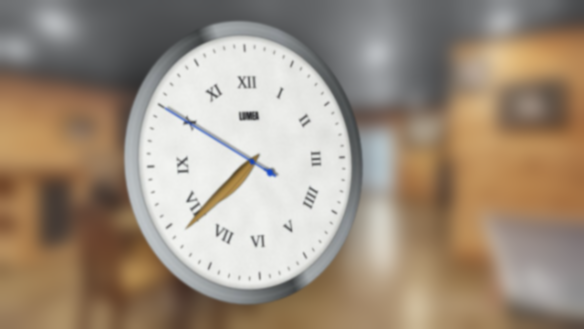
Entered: 7.38.50
